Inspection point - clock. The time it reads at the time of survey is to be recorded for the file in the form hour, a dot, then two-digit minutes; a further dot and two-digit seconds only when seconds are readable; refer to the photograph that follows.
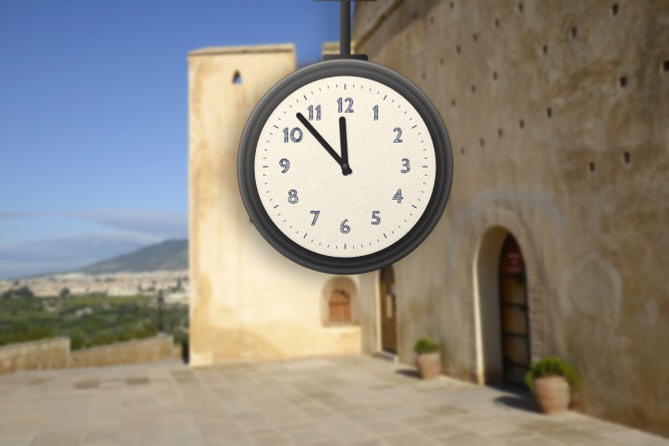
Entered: 11.53
